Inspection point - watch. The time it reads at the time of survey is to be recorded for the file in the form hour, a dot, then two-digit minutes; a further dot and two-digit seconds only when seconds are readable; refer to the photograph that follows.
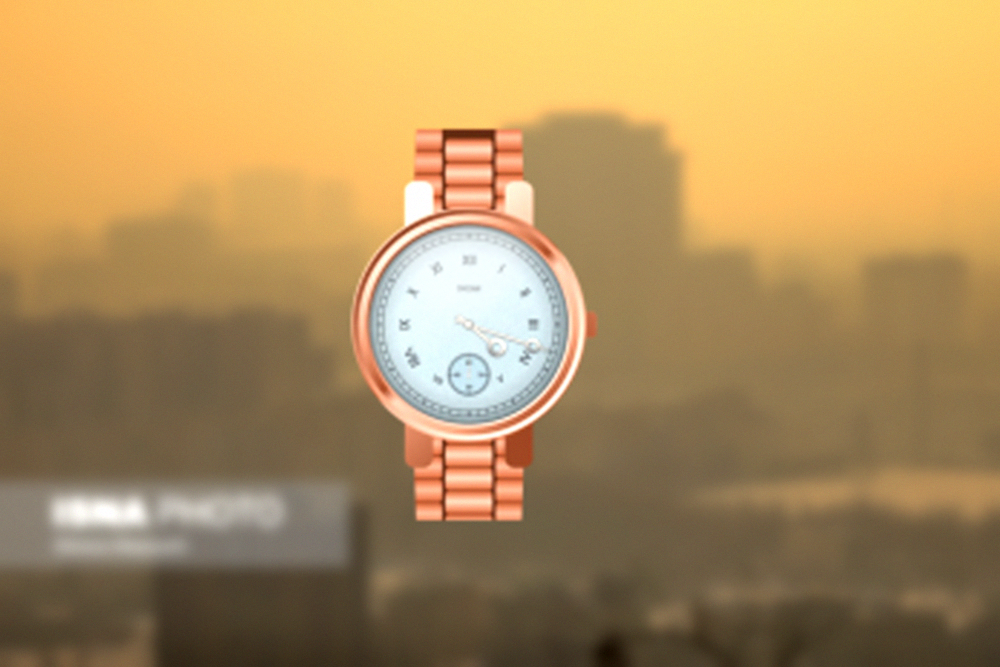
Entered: 4.18
